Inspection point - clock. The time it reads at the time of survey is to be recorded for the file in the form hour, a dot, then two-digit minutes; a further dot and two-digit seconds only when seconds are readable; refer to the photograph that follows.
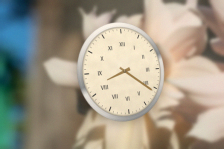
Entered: 8.21
